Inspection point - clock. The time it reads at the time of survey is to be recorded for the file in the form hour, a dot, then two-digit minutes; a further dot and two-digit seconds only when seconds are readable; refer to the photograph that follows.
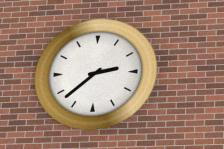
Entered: 2.38
